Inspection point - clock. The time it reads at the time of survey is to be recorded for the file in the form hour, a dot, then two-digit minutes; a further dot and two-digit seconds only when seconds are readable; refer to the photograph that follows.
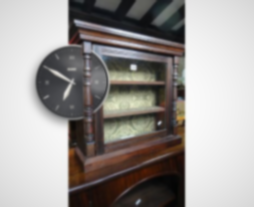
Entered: 6.50
